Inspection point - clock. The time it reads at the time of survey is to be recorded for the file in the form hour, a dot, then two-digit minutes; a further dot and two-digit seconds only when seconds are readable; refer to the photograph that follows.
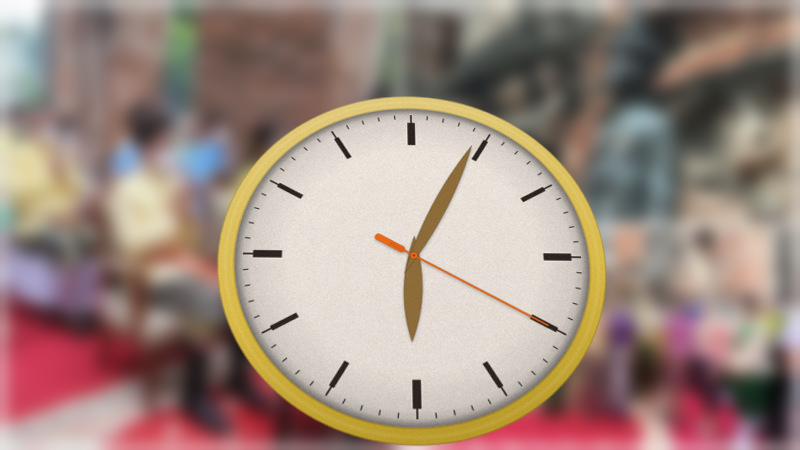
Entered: 6.04.20
